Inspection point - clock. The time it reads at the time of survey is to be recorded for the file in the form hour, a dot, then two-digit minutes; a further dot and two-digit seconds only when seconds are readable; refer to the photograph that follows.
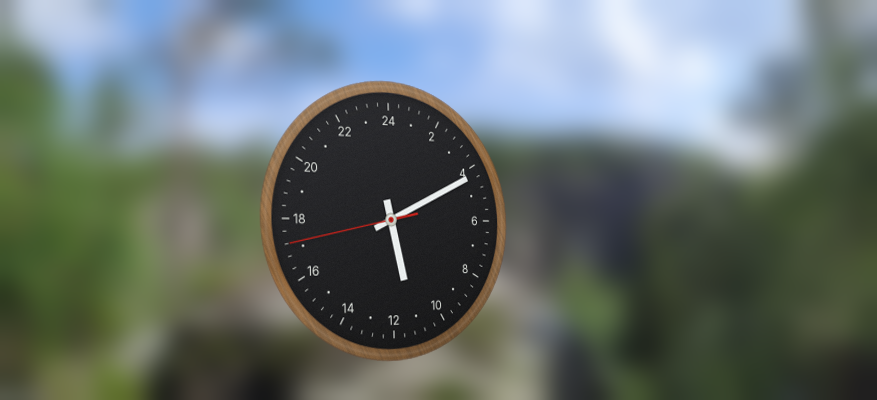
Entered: 11.10.43
